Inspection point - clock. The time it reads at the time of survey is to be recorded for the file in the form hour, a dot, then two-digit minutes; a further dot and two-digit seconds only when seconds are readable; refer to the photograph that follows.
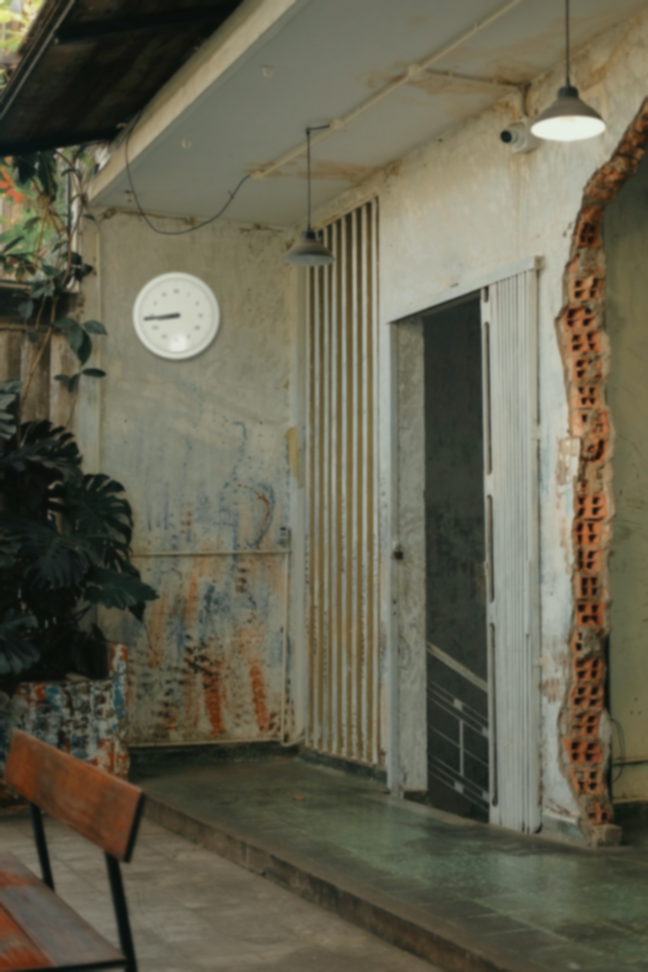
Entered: 8.44
